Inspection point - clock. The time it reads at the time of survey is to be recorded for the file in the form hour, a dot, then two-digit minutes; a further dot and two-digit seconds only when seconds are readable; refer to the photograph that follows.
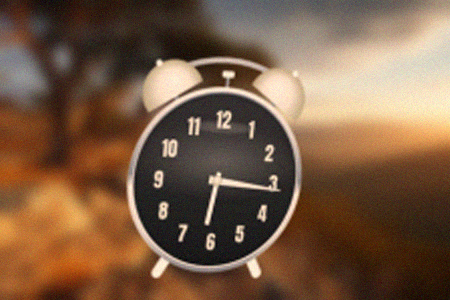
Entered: 6.16
